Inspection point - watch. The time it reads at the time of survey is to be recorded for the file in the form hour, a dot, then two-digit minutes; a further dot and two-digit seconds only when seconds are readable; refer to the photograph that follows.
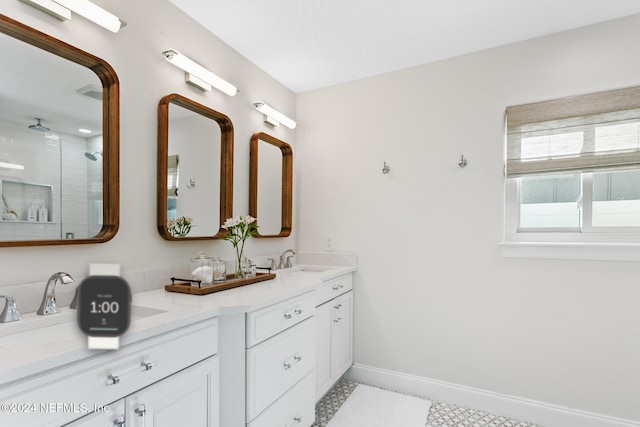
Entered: 1.00
